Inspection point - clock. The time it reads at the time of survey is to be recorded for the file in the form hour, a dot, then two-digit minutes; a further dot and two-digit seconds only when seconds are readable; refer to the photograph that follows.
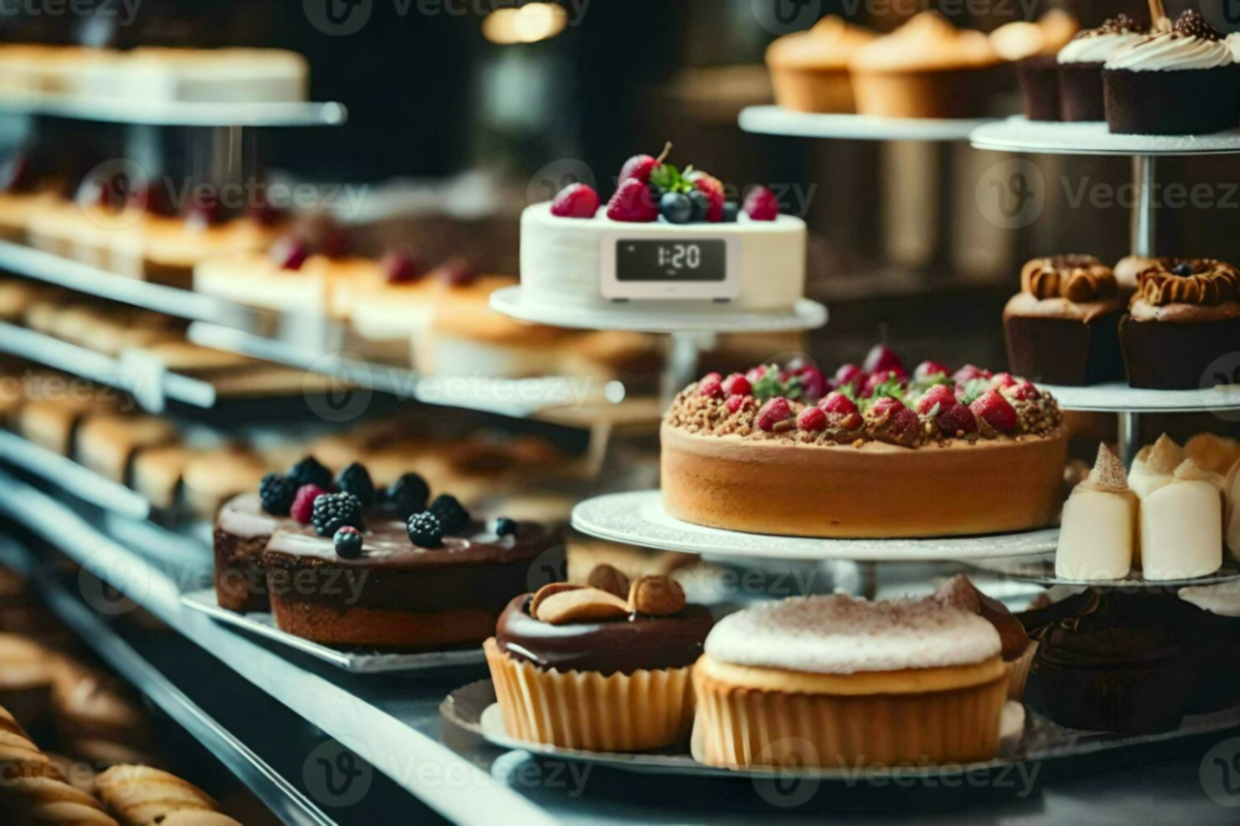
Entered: 1.20
